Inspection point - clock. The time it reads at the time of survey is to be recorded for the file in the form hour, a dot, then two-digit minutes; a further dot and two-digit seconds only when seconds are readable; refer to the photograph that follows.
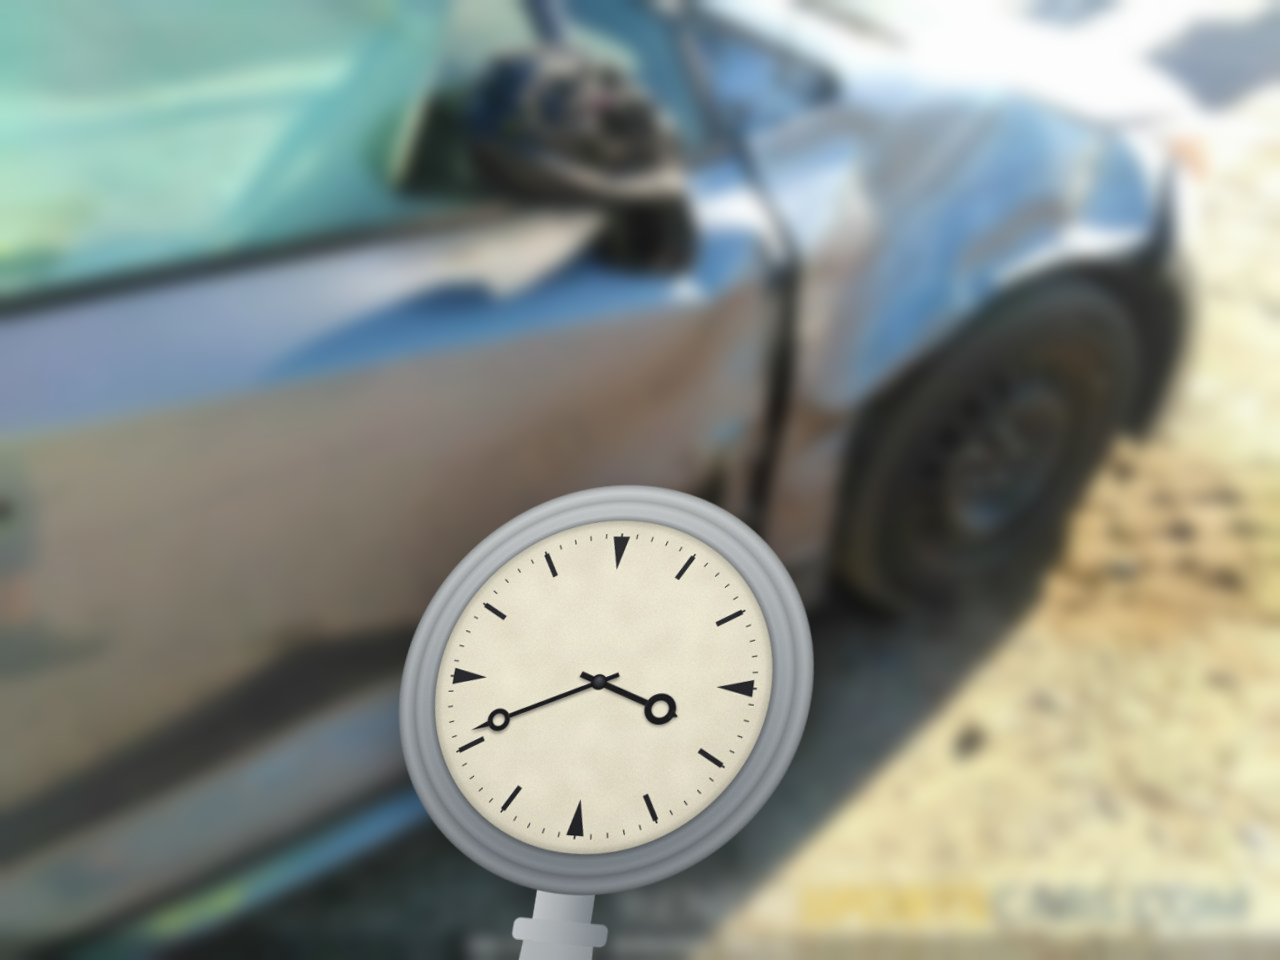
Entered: 3.41
